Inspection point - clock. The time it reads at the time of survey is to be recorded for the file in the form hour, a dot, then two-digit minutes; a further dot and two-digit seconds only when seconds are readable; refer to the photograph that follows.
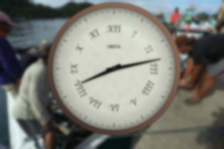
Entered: 8.13
